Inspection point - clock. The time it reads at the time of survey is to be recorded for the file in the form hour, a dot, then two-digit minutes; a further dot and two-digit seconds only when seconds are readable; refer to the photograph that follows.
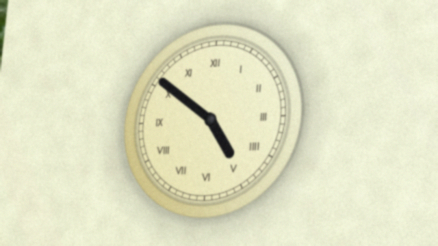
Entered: 4.51
